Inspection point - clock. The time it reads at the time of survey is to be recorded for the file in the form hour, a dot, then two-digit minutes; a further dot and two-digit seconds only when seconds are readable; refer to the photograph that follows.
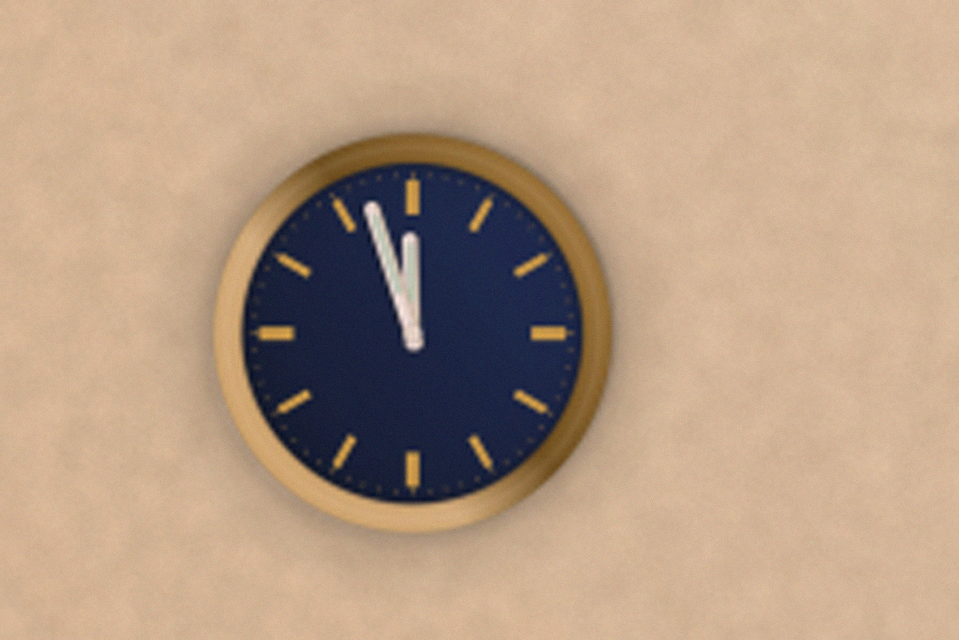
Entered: 11.57
